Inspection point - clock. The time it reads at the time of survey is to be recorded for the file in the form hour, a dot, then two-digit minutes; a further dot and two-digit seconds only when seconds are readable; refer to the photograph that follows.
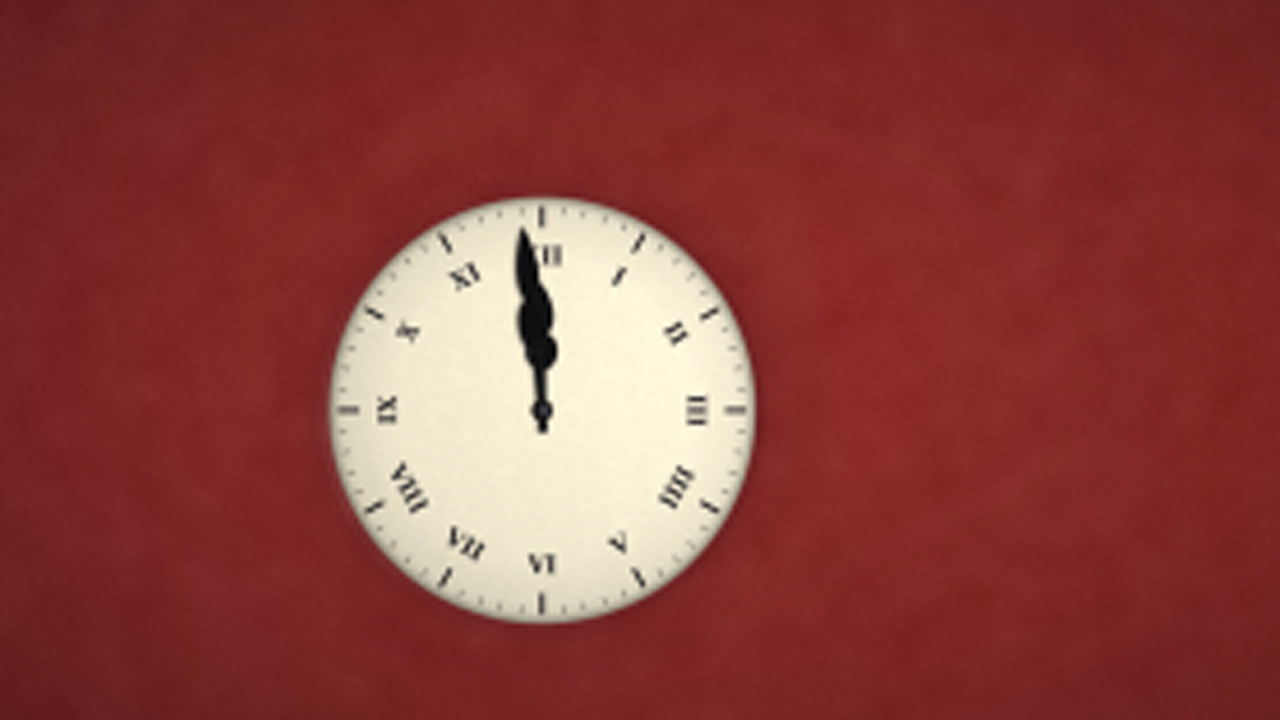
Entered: 11.59
